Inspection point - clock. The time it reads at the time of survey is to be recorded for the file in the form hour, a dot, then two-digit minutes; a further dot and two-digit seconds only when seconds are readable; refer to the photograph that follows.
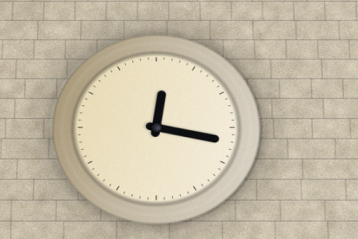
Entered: 12.17
